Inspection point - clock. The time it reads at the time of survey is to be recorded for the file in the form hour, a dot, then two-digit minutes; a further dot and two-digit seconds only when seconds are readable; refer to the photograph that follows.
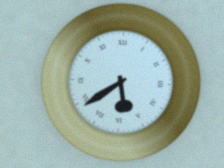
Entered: 5.39
